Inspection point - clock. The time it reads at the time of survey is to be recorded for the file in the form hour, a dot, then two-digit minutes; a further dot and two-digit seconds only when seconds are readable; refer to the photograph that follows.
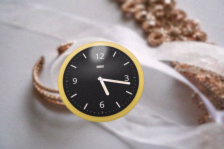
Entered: 5.17
